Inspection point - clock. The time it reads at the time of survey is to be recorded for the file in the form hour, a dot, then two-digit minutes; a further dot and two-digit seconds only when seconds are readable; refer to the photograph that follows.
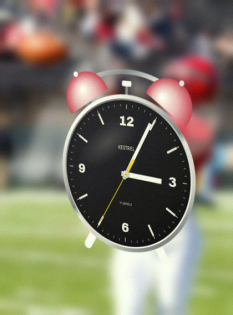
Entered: 3.04.35
